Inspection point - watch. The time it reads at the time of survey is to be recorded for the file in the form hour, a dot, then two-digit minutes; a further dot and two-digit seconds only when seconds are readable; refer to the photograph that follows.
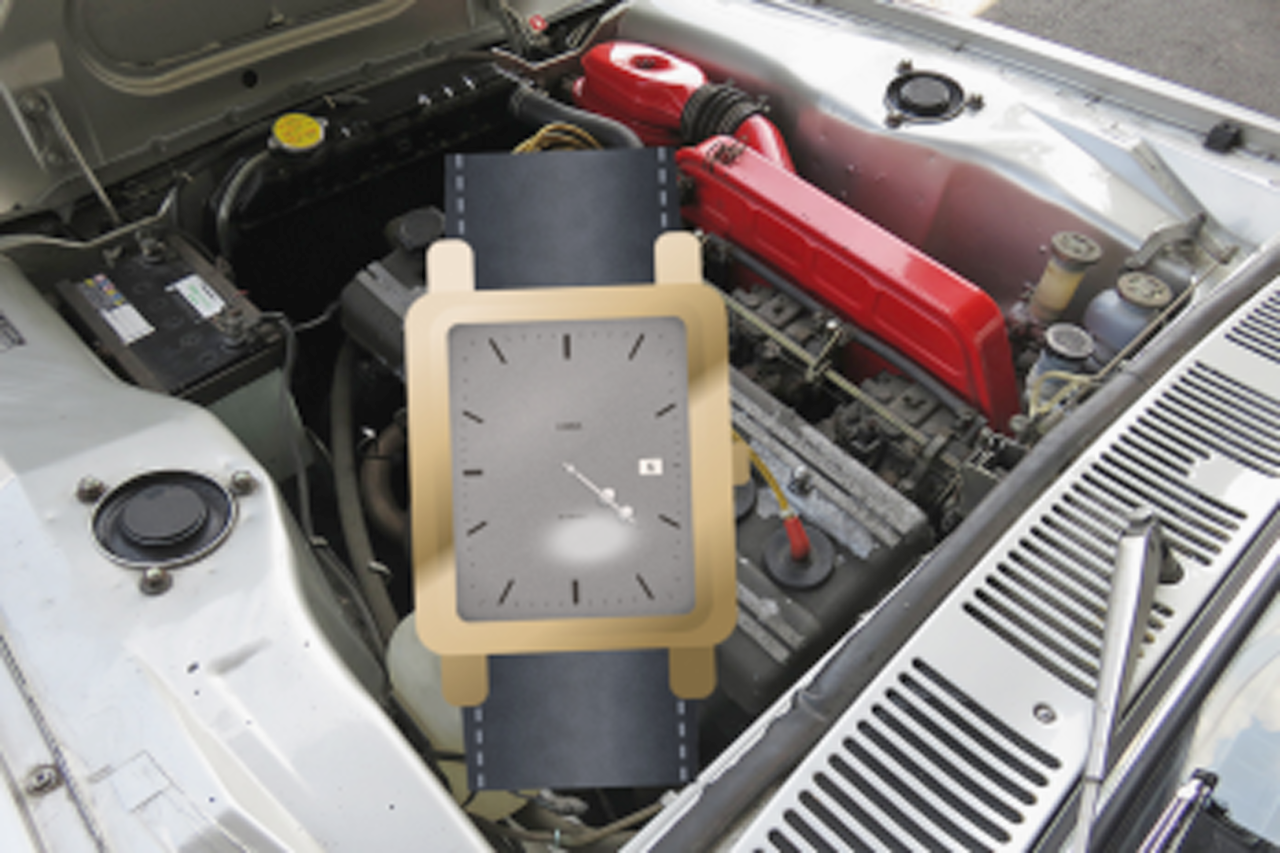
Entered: 4.22
